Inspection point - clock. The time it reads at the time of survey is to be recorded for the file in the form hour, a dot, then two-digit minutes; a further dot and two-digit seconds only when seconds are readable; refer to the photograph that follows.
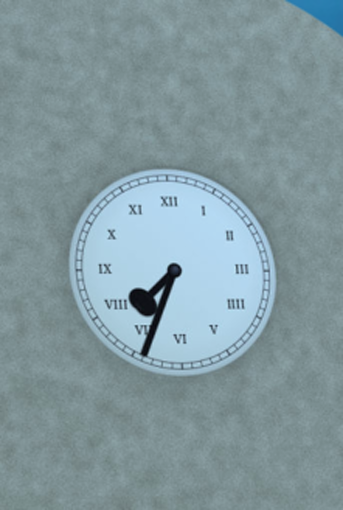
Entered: 7.34
